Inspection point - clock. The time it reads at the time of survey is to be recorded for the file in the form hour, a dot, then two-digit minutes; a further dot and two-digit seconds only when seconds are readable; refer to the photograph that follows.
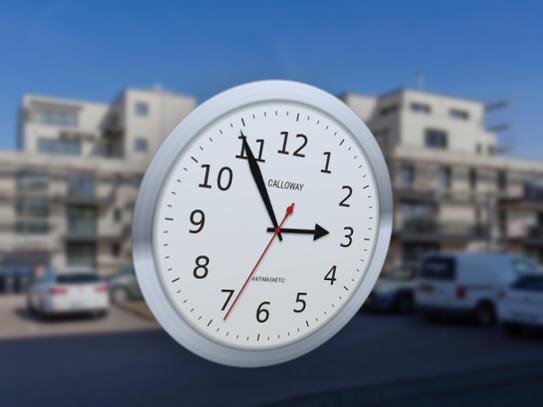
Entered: 2.54.34
